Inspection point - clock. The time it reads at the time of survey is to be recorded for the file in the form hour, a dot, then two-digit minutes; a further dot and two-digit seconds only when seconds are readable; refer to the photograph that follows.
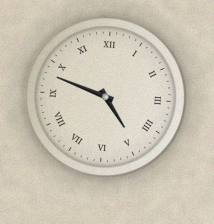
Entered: 4.48
